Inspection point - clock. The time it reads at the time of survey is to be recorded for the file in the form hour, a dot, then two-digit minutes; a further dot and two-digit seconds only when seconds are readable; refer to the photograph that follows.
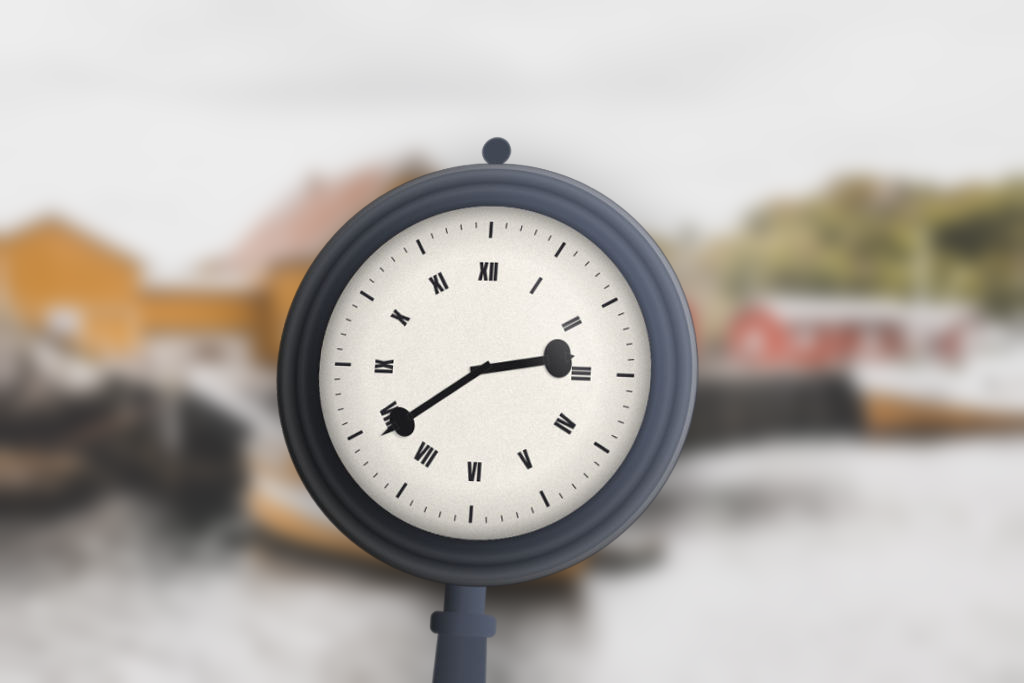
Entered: 2.39
